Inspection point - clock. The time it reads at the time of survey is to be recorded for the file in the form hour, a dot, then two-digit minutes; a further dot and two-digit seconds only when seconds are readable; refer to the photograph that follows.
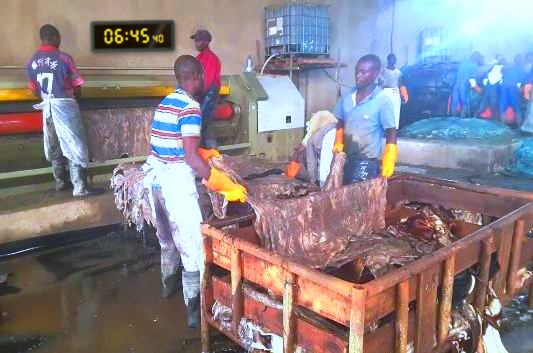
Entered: 6.45
